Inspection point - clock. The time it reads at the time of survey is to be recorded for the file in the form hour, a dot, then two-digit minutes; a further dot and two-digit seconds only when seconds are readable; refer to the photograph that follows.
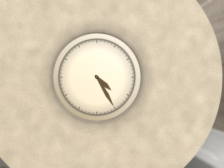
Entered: 4.25
